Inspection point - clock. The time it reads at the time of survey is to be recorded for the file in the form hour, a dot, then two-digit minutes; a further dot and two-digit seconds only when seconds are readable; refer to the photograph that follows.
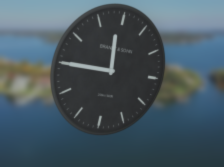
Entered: 11.45
